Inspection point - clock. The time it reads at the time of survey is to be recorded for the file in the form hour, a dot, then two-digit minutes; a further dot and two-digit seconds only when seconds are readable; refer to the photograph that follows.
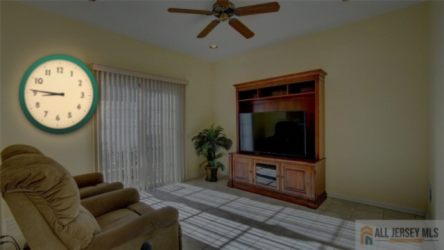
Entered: 8.46
